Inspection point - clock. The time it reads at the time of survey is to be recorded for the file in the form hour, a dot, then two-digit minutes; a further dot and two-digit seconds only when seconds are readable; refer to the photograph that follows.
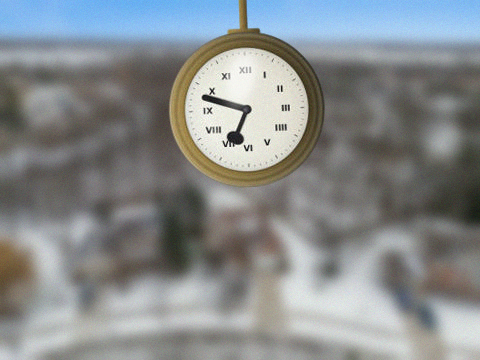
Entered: 6.48
